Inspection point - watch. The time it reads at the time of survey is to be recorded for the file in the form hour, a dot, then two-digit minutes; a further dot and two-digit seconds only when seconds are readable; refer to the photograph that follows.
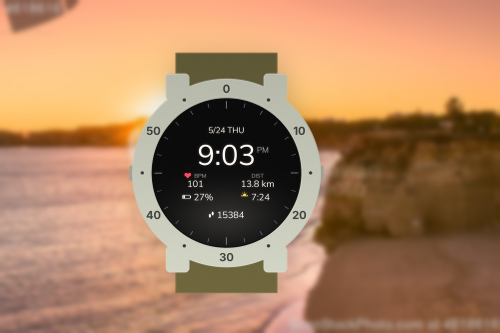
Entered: 9.03
